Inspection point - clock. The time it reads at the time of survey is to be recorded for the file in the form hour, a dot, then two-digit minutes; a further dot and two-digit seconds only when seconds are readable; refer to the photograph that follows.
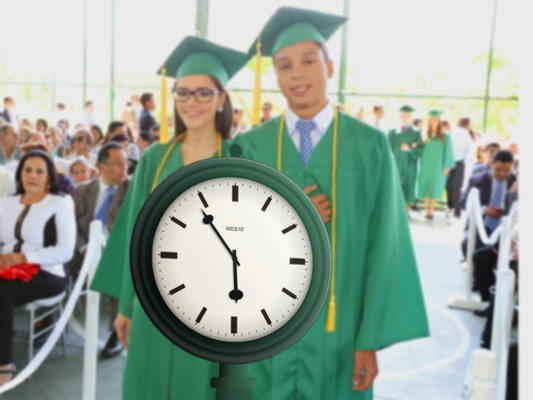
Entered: 5.54
